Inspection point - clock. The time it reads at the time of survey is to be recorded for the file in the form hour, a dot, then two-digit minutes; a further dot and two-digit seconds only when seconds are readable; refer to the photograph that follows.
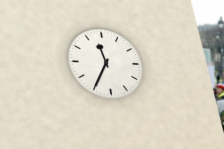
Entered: 11.35
